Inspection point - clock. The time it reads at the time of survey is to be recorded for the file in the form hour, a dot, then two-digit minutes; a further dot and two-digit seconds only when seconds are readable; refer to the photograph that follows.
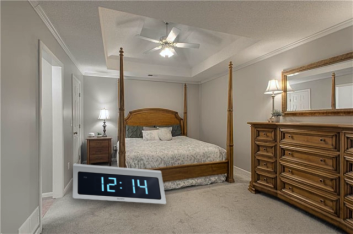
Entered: 12.14
